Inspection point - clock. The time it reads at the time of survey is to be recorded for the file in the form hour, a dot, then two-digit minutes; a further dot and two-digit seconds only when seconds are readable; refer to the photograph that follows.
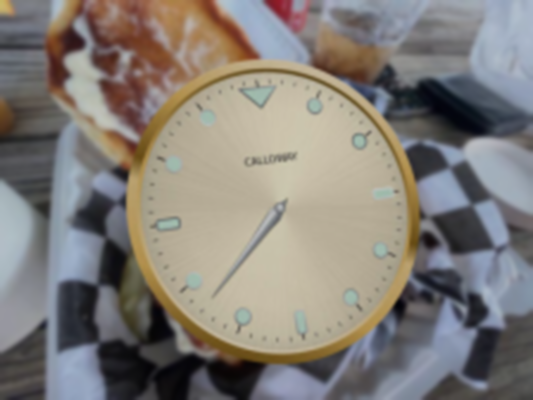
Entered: 7.38
